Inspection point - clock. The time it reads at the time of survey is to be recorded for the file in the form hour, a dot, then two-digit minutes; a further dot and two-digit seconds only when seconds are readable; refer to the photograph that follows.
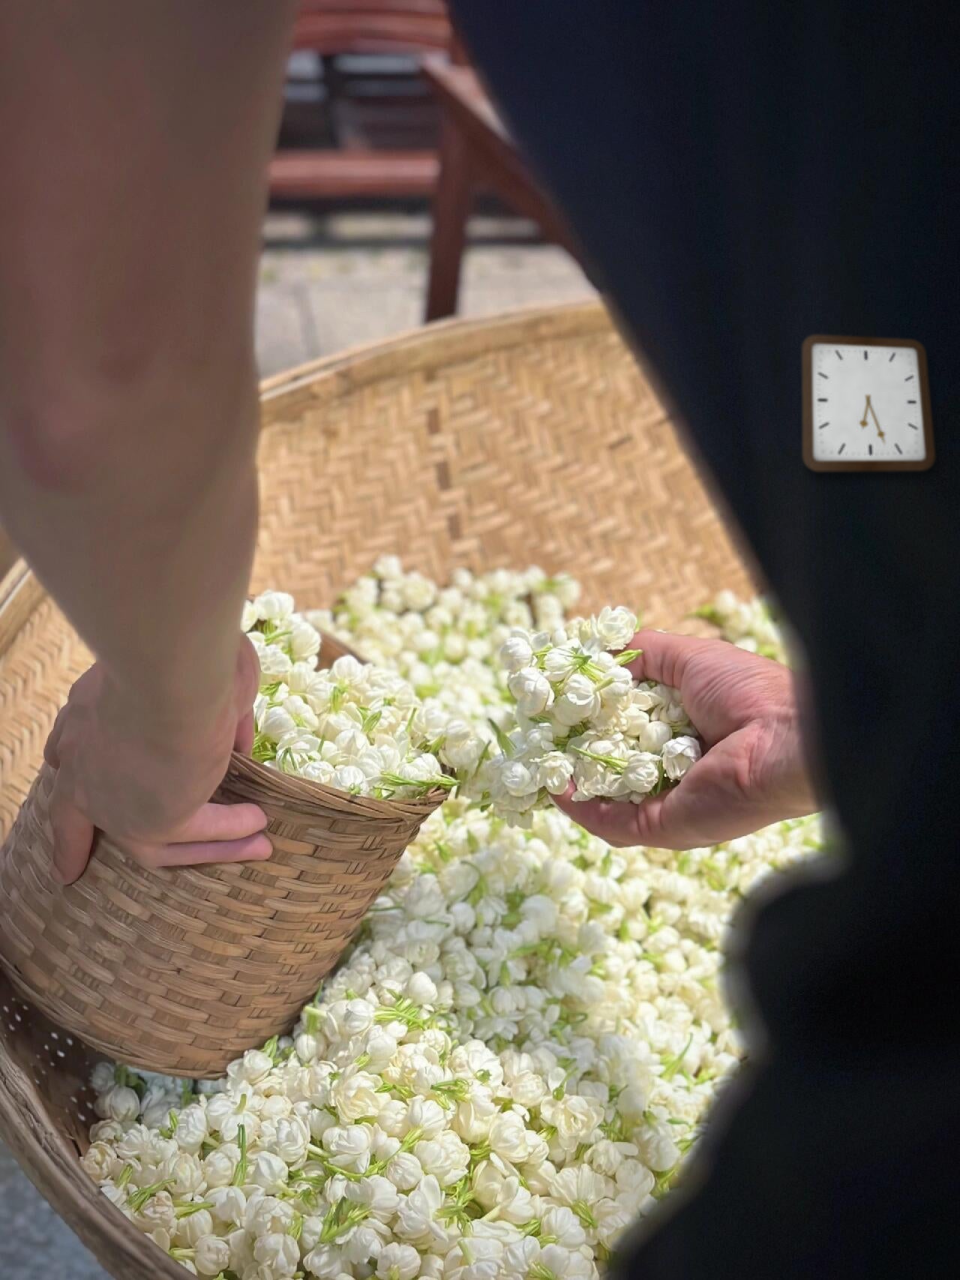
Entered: 6.27
